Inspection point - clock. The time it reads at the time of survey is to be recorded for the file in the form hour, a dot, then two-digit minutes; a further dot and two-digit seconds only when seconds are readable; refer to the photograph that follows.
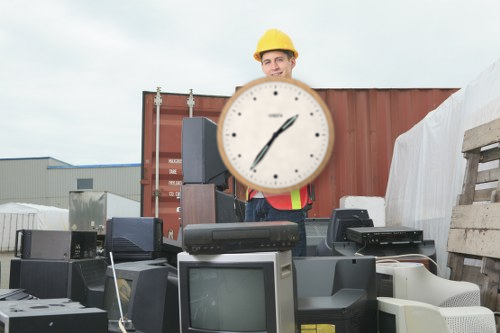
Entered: 1.36
